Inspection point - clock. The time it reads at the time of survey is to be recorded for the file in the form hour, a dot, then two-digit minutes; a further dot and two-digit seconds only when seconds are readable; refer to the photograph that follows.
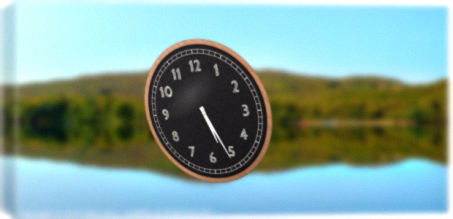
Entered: 5.26
